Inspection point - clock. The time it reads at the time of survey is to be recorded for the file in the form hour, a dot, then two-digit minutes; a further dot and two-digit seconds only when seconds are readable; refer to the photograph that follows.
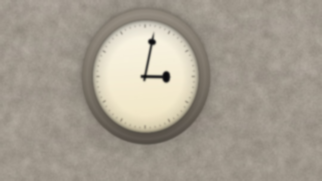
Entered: 3.02
